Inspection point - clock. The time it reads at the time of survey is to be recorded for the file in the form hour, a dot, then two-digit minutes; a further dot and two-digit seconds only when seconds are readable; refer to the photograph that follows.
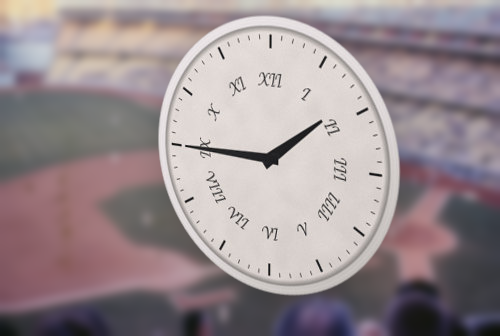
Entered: 1.45
